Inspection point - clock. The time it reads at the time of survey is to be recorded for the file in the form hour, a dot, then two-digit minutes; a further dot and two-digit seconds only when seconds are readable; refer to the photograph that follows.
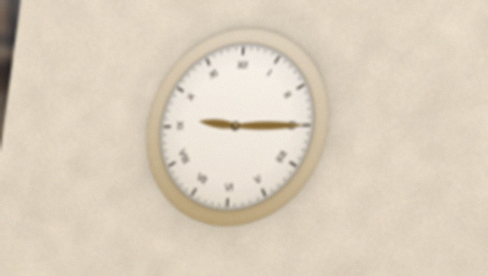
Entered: 9.15
